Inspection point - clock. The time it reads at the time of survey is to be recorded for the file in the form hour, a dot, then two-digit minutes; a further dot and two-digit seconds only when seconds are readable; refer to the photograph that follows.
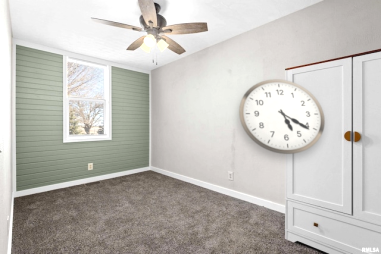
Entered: 5.21
